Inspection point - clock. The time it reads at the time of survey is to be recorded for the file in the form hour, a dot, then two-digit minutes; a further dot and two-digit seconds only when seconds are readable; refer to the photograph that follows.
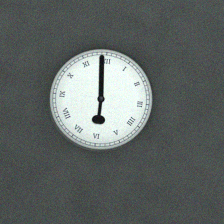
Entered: 5.59
